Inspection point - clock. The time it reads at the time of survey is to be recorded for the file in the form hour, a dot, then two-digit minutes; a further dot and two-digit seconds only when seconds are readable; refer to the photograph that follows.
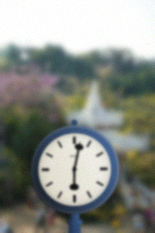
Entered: 6.02
